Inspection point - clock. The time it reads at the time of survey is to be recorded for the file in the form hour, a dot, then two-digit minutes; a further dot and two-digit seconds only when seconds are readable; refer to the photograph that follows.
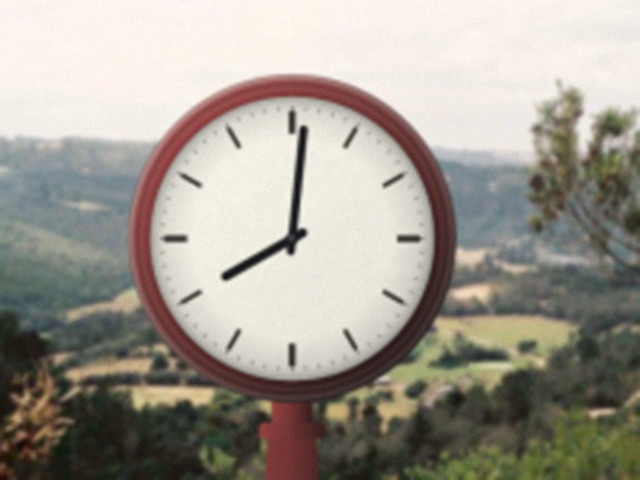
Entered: 8.01
